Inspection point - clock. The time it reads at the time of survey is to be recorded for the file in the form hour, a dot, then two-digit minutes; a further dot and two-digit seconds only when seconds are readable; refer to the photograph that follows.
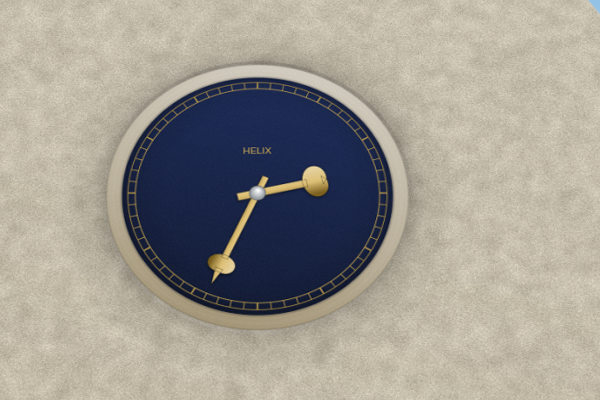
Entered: 2.34
